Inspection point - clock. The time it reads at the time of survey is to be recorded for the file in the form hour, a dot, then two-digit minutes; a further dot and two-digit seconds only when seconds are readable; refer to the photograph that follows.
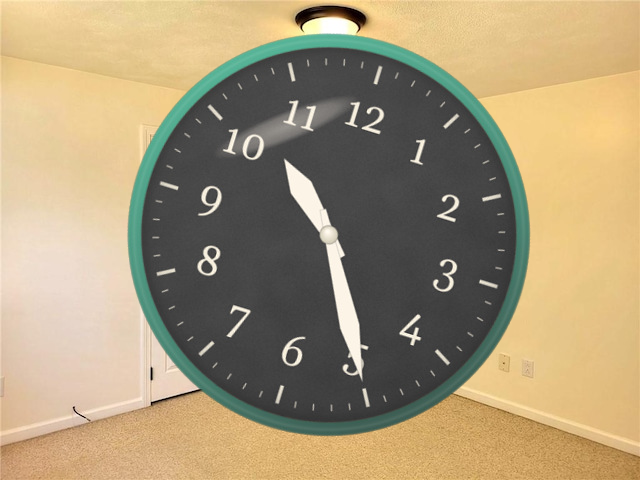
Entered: 10.25
